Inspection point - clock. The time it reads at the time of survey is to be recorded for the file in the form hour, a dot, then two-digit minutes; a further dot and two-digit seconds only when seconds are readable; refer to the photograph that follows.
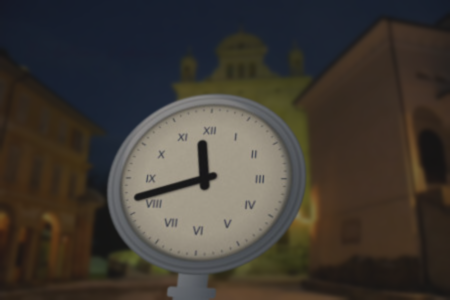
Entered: 11.42
